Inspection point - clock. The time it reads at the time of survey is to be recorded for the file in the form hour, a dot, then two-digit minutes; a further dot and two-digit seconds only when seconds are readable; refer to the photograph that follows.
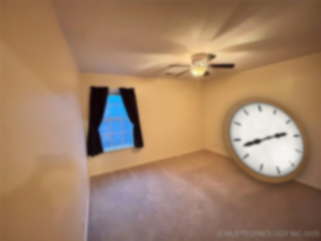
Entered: 2.43
